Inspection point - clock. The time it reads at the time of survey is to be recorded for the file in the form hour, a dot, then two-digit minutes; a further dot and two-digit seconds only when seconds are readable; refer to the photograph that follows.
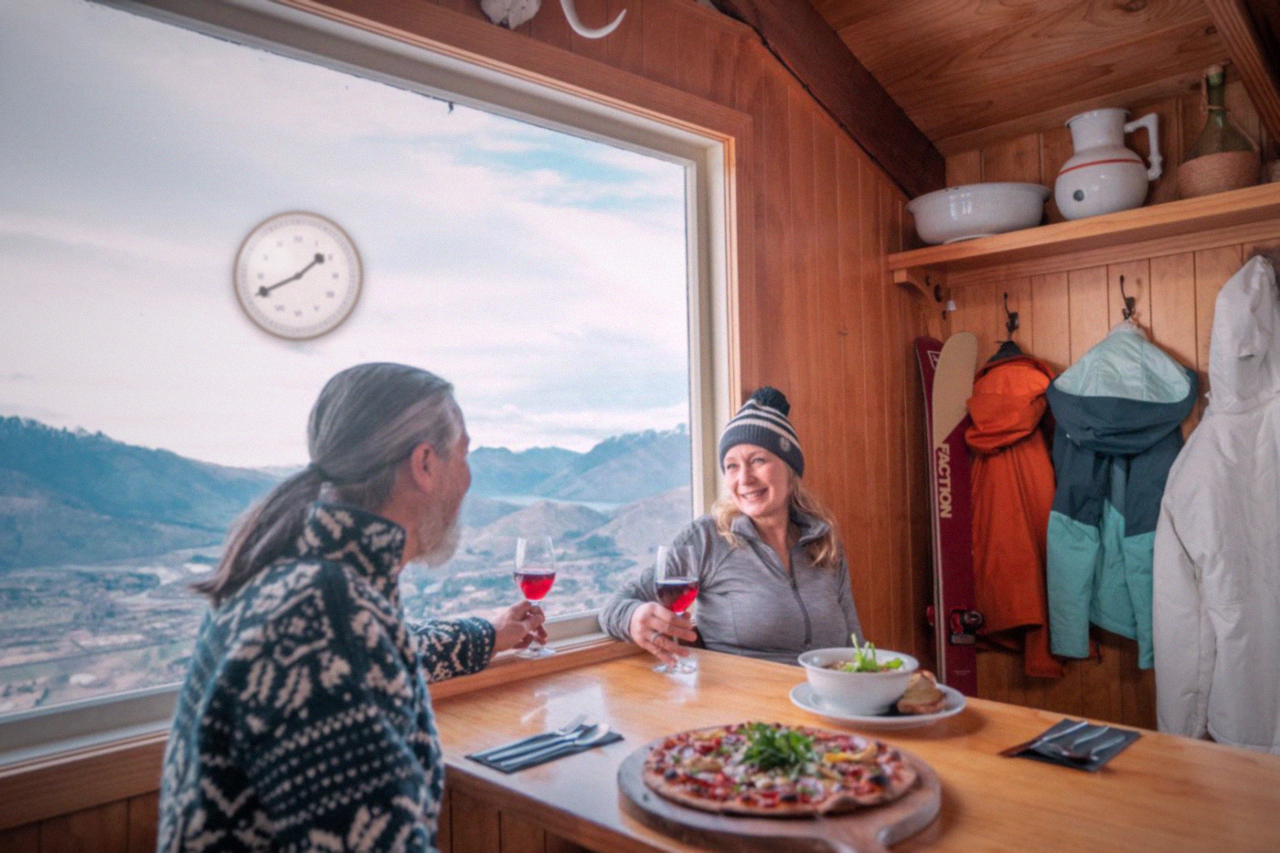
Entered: 1.41
